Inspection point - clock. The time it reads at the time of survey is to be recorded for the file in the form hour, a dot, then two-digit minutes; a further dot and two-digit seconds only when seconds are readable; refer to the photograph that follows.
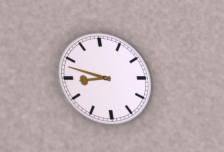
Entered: 8.48
